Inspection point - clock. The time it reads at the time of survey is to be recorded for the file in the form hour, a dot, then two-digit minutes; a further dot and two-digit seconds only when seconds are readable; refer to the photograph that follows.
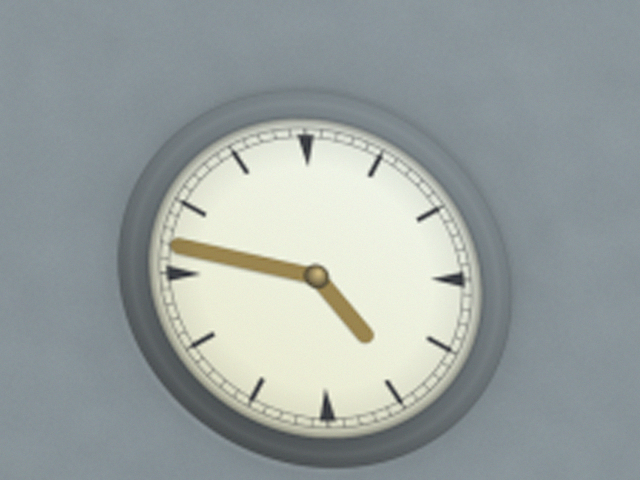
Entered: 4.47
